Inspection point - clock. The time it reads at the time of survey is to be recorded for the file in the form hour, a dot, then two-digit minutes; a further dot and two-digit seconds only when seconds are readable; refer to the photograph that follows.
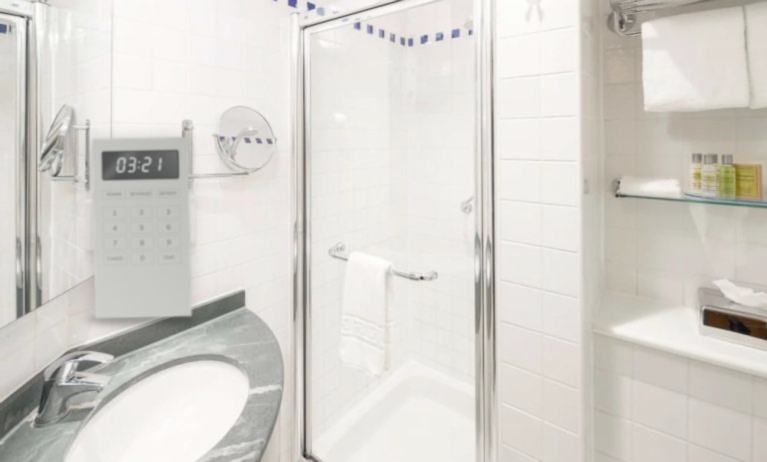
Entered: 3.21
